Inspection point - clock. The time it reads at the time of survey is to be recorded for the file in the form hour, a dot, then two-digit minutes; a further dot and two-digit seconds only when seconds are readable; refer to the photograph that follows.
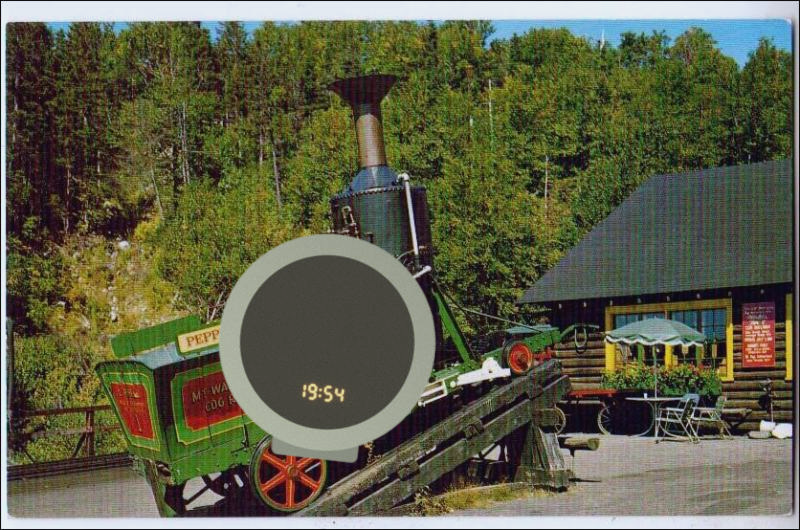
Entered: 19.54
